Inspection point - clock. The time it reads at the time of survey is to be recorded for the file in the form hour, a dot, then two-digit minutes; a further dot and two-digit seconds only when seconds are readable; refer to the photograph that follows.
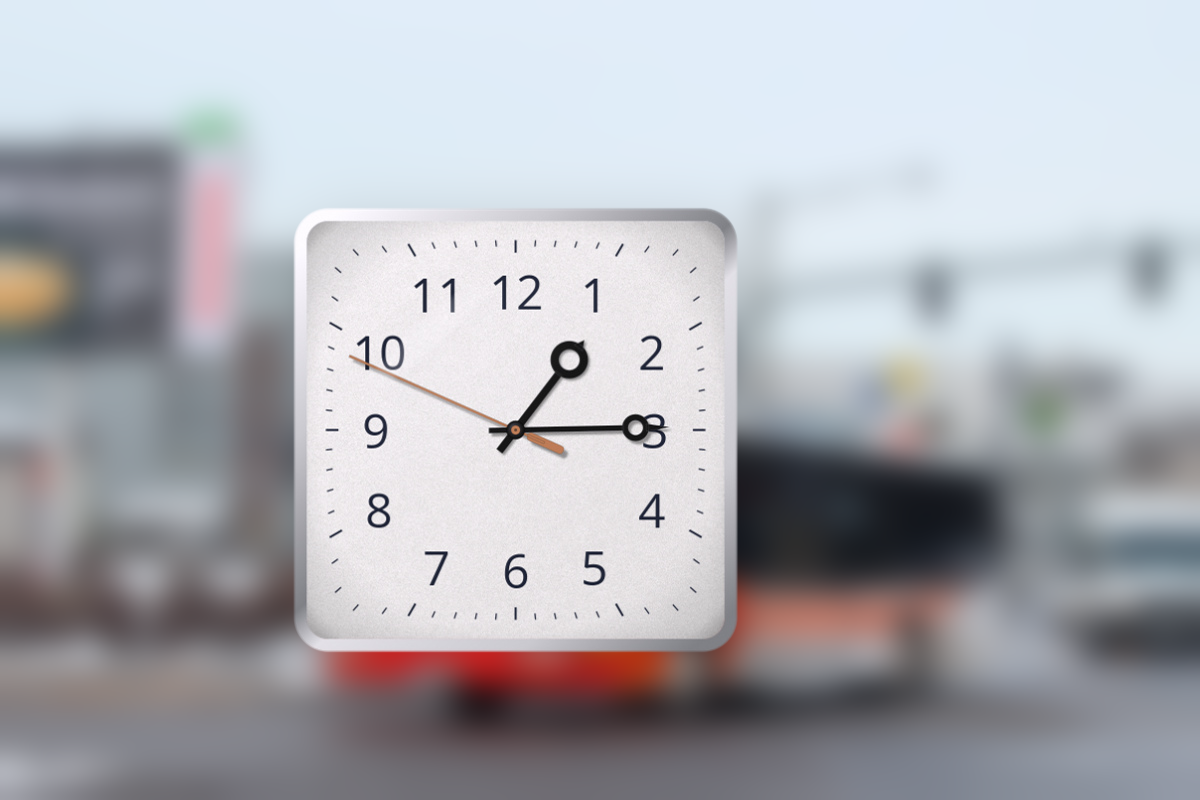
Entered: 1.14.49
